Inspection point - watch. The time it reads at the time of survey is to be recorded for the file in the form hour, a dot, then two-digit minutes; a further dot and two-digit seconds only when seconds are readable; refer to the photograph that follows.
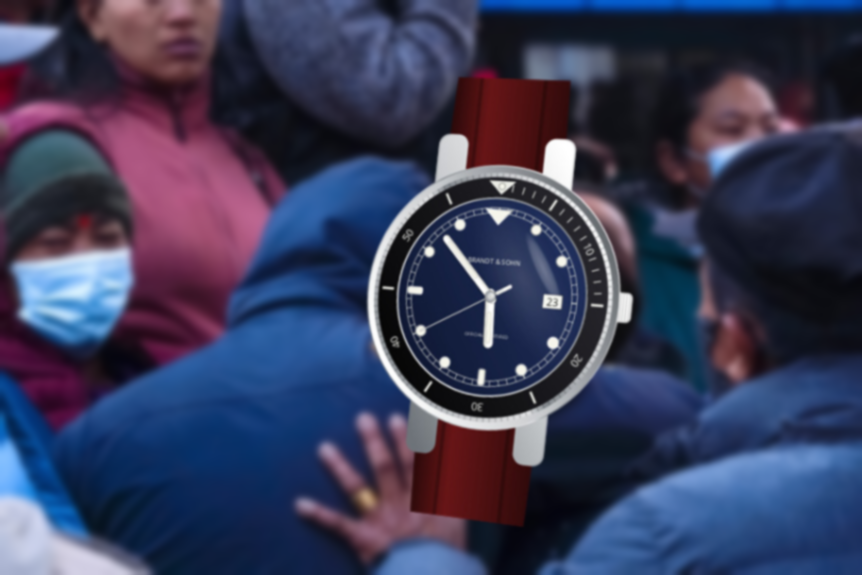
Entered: 5.52.40
